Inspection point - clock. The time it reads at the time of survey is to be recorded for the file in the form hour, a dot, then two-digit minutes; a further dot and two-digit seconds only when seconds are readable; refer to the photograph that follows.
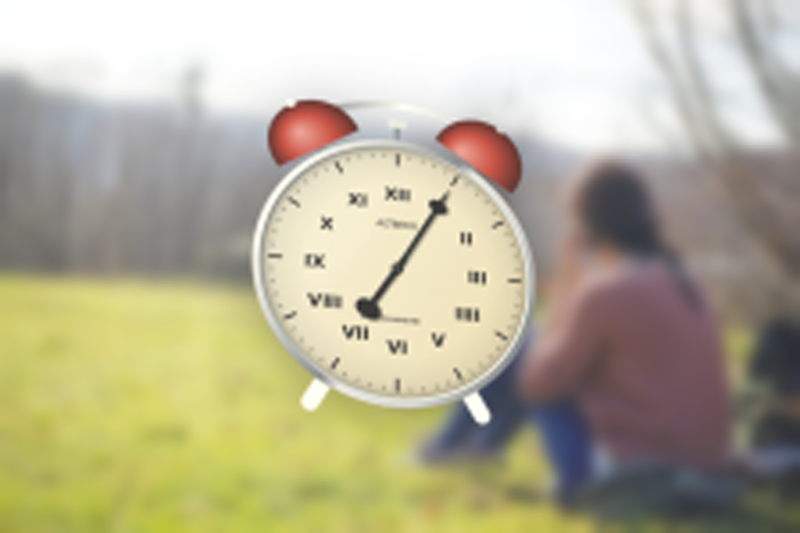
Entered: 7.05
